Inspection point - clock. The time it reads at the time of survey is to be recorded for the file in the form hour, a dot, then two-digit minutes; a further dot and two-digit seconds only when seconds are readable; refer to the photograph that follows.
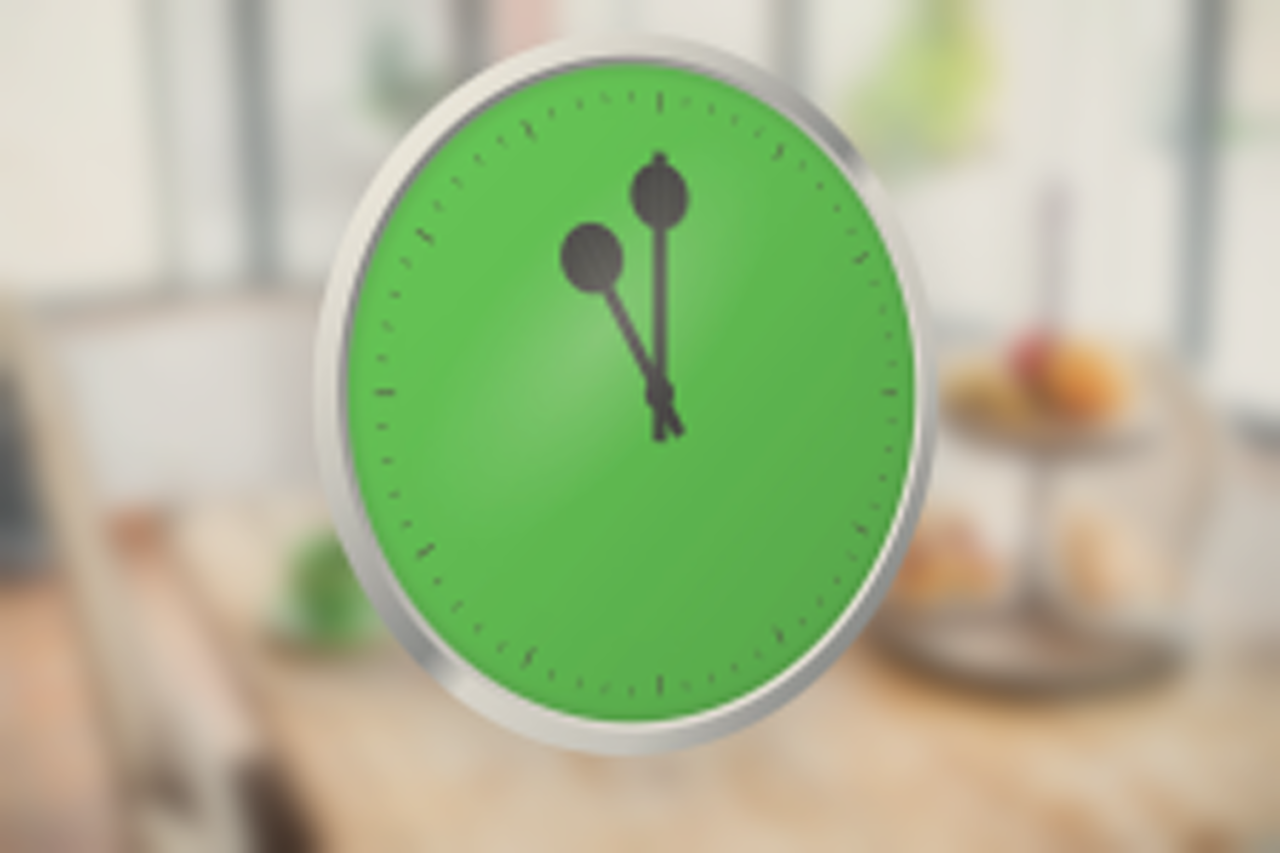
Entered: 11.00
